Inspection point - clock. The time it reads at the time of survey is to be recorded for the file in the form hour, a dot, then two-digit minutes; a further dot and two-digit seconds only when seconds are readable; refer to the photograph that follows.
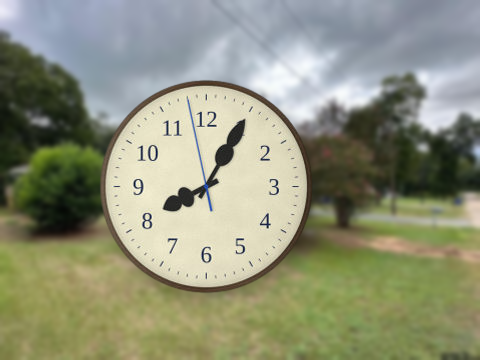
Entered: 8.04.58
